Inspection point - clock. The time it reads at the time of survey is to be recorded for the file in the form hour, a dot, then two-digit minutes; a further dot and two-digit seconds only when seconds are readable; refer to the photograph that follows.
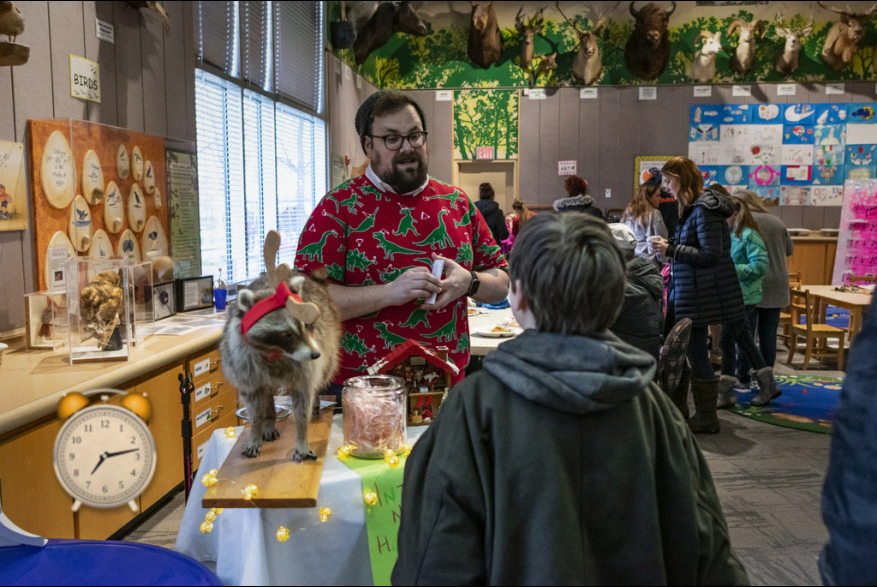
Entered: 7.13
